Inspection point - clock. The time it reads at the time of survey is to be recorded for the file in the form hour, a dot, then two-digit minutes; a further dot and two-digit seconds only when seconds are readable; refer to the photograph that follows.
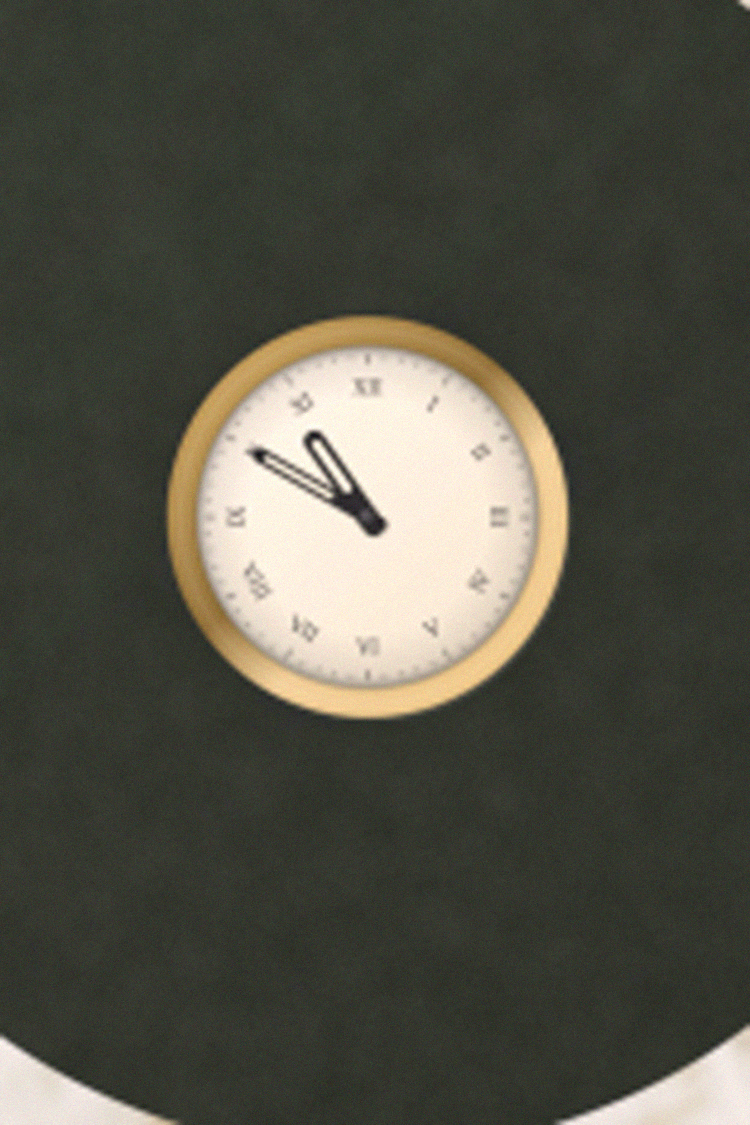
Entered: 10.50
